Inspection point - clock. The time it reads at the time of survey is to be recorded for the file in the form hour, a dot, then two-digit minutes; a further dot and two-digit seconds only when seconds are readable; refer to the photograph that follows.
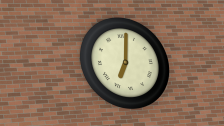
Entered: 7.02
